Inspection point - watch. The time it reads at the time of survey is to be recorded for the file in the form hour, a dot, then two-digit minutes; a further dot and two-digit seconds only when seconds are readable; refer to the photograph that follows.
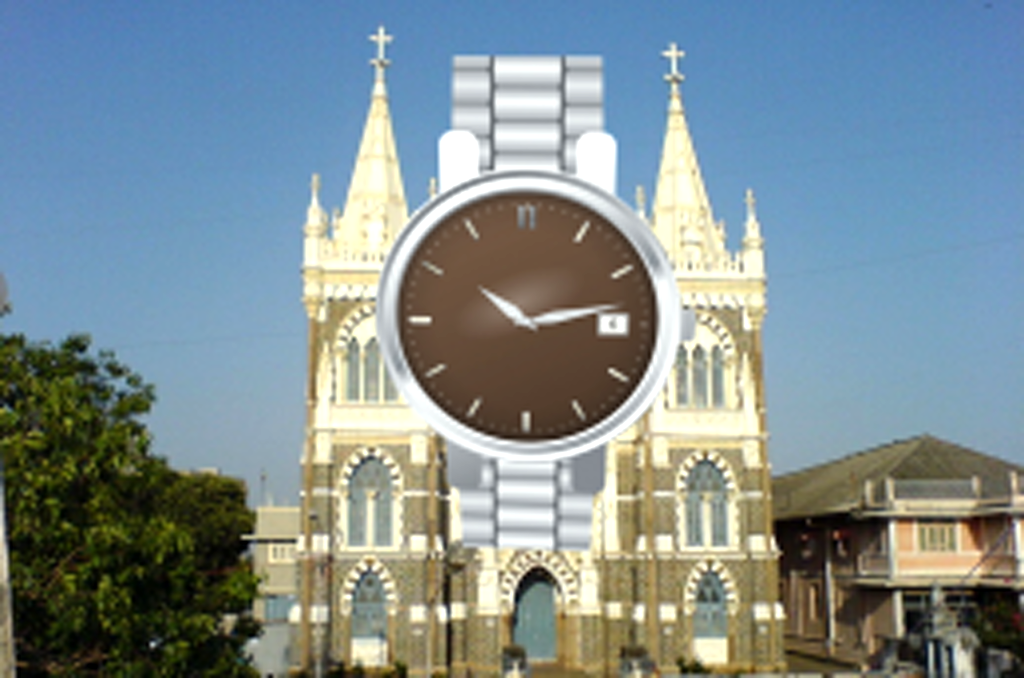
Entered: 10.13
